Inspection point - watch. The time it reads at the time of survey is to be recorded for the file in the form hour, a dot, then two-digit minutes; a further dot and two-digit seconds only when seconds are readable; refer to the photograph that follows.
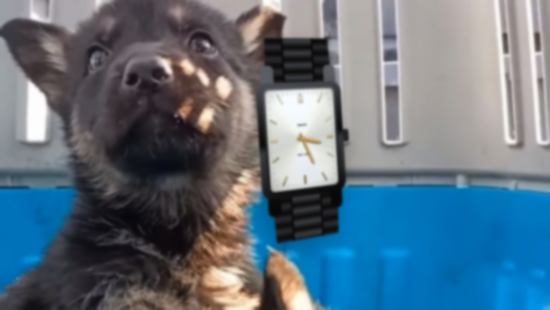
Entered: 3.26
